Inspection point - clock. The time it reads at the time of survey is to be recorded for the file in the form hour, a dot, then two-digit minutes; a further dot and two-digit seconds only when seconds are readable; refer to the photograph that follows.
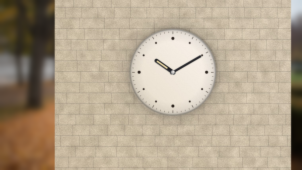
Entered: 10.10
